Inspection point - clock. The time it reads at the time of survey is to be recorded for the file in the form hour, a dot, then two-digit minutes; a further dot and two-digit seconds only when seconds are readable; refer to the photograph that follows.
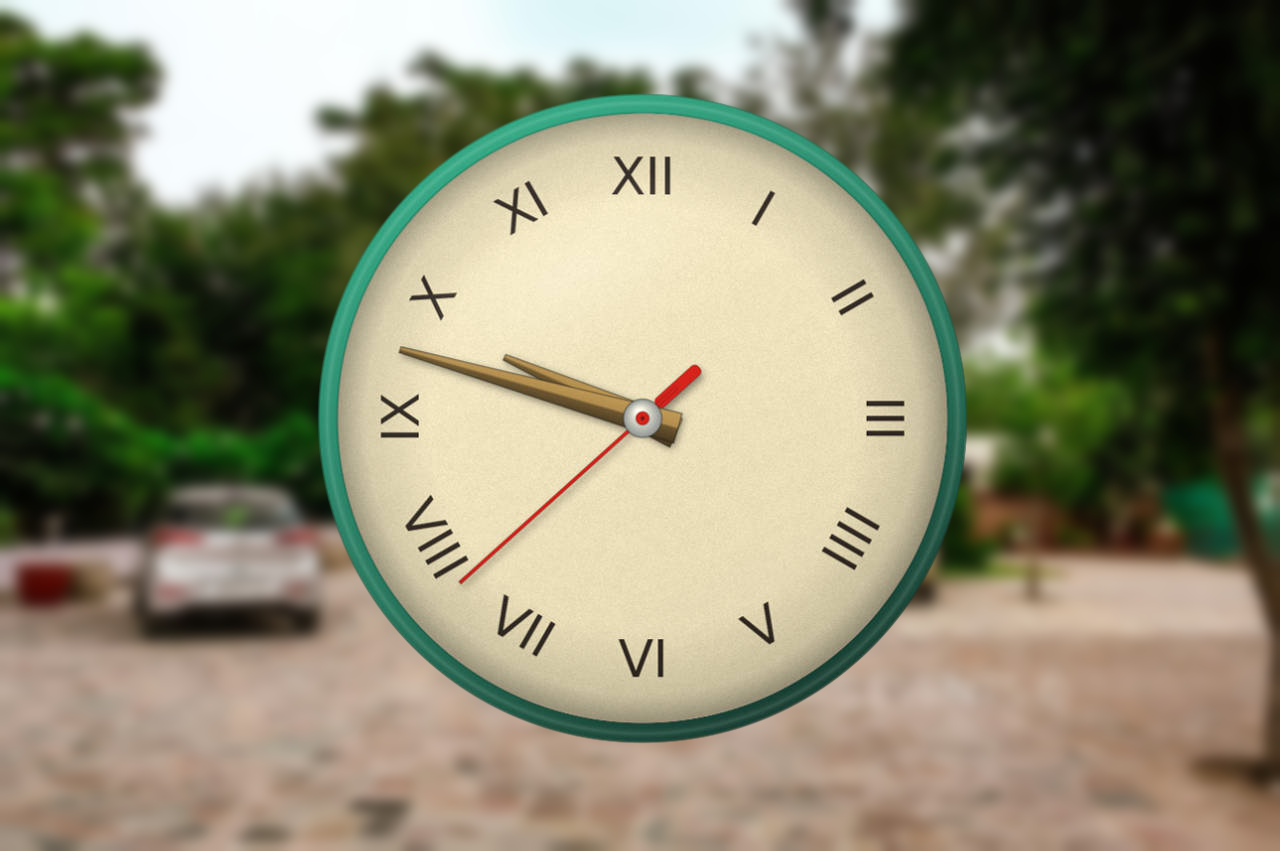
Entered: 9.47.38
